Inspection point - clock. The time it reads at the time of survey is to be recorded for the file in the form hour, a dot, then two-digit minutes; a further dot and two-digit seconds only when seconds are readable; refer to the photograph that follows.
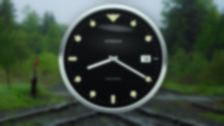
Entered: 8.20
